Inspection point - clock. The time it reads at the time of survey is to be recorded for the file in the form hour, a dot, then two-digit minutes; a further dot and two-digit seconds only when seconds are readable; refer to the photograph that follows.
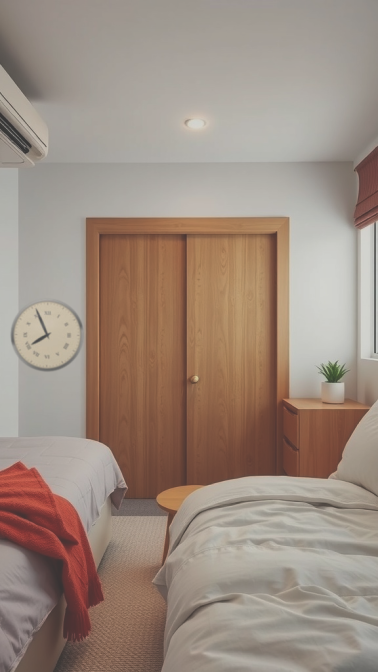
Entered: 7.56
